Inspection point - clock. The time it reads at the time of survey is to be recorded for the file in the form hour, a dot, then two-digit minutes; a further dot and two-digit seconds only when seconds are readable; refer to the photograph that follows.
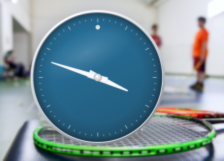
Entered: 3.48
